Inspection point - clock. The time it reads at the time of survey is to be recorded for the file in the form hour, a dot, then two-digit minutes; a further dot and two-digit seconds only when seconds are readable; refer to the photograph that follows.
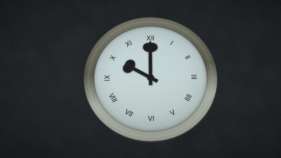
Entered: 10.00
